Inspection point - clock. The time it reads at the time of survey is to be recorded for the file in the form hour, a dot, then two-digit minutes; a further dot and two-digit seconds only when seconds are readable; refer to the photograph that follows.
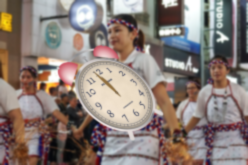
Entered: 11.59
